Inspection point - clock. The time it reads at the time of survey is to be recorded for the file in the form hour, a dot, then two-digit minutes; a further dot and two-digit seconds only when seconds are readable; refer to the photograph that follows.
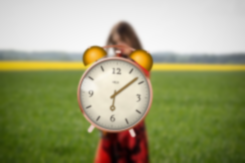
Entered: 6.08
